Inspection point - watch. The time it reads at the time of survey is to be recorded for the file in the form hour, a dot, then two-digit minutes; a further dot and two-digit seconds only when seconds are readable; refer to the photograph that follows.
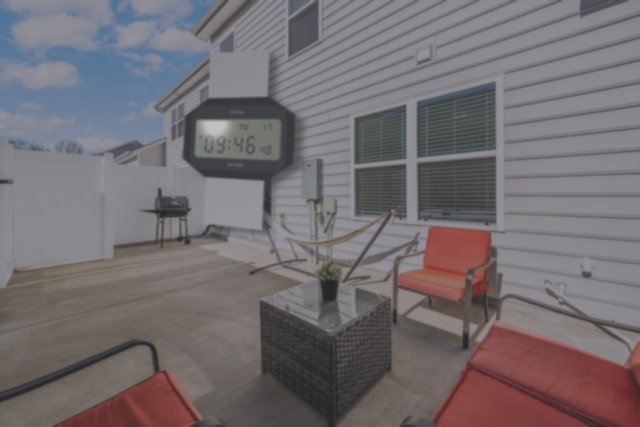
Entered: 9.46
